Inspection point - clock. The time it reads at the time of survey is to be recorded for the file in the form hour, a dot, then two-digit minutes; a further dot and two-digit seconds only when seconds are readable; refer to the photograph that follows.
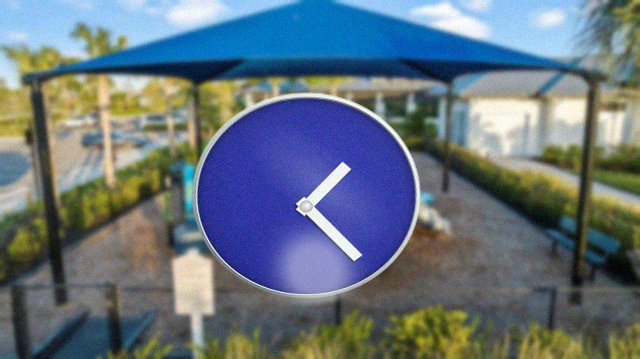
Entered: 1.23
